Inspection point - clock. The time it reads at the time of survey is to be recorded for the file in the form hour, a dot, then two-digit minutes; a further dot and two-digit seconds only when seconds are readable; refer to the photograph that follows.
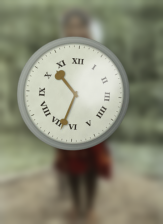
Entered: 10.33
